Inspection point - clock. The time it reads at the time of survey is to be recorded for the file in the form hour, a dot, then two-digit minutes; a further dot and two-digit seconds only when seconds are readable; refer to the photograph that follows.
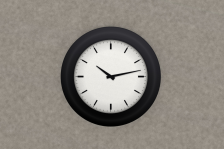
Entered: 10.13
